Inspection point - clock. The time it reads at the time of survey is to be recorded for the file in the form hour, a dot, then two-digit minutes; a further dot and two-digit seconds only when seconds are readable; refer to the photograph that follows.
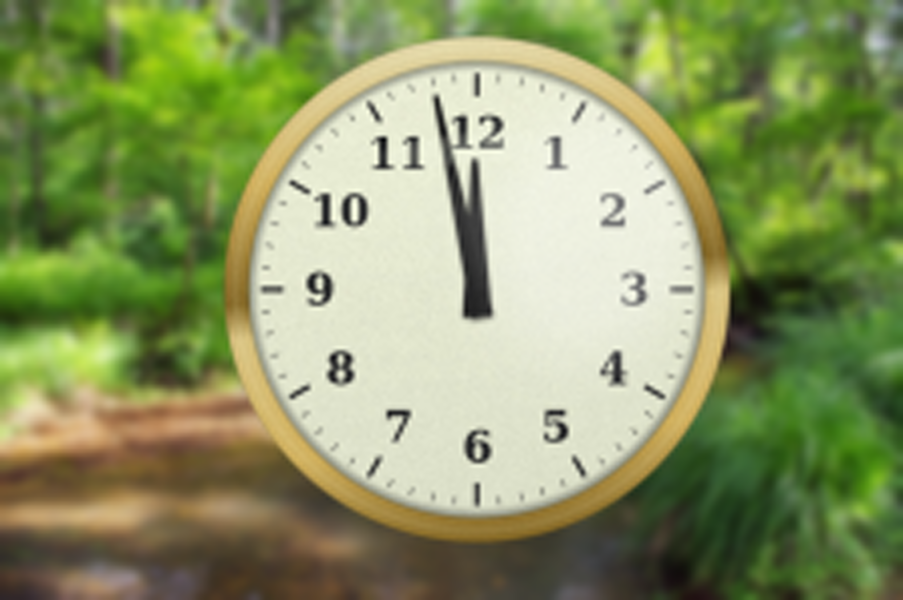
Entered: 11.58
